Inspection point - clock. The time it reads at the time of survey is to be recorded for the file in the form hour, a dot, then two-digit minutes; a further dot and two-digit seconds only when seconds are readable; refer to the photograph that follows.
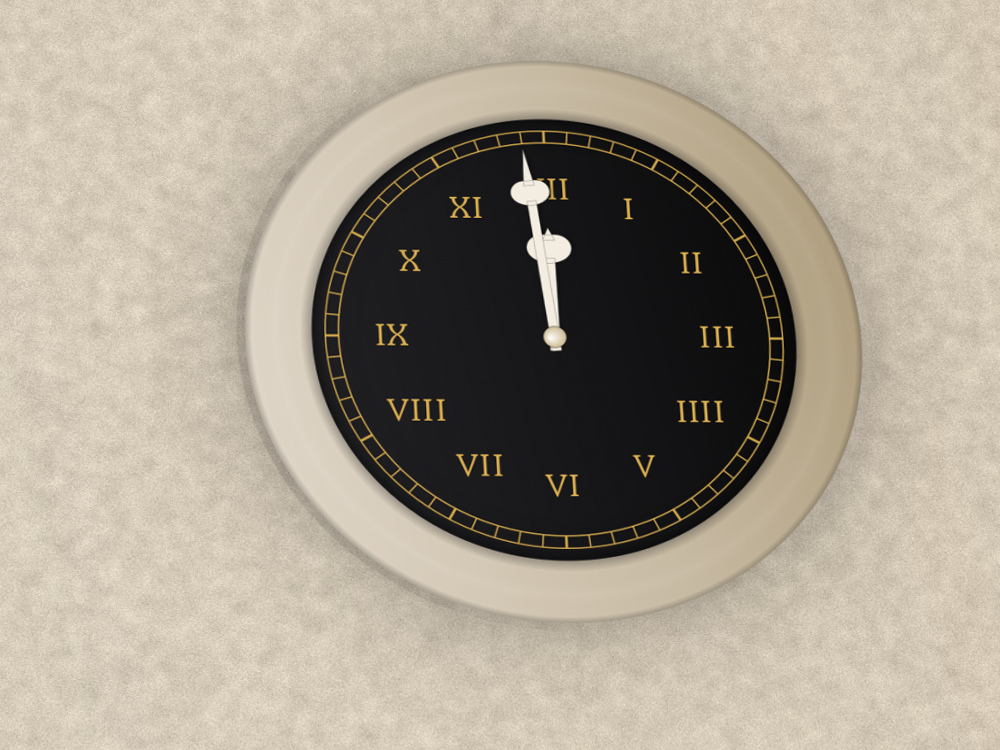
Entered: 11.59
